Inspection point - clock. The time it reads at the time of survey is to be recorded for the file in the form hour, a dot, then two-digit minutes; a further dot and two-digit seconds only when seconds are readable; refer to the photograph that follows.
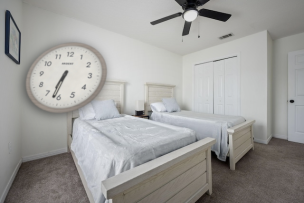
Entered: 6.32
